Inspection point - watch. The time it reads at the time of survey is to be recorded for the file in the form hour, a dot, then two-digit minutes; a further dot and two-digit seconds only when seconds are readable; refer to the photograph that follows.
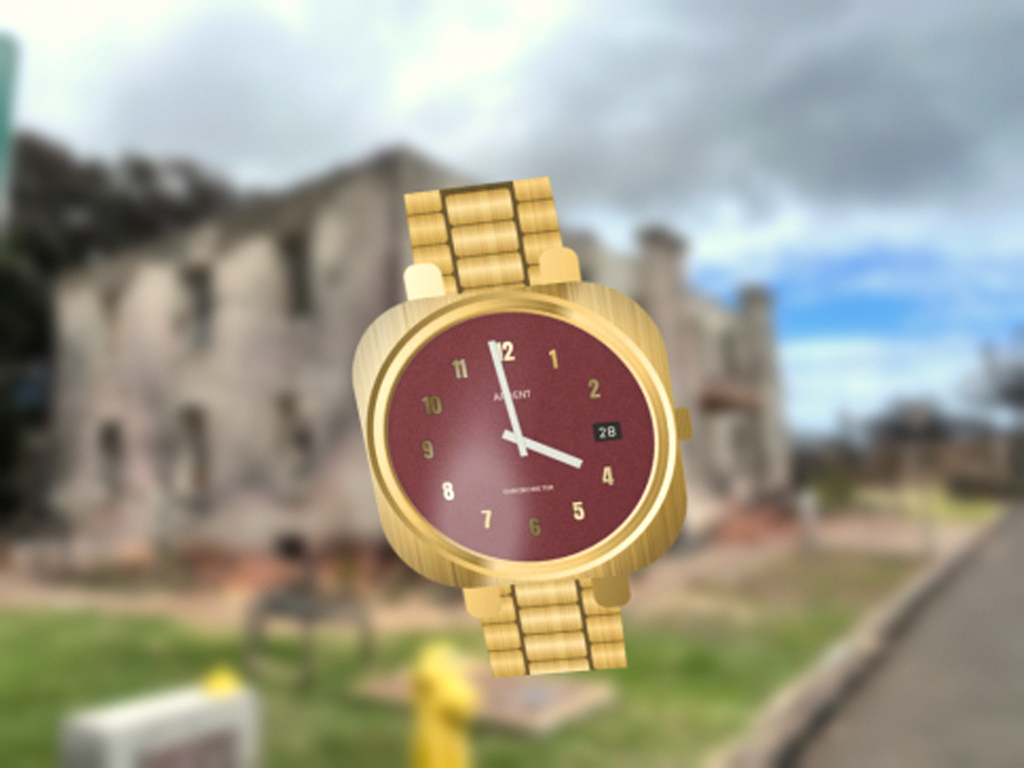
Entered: 3.59
